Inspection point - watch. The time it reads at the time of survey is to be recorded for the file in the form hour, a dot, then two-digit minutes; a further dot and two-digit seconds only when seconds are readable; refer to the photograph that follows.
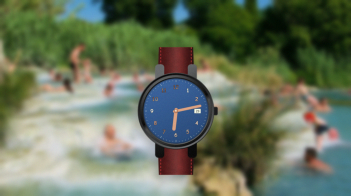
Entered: 6.13
